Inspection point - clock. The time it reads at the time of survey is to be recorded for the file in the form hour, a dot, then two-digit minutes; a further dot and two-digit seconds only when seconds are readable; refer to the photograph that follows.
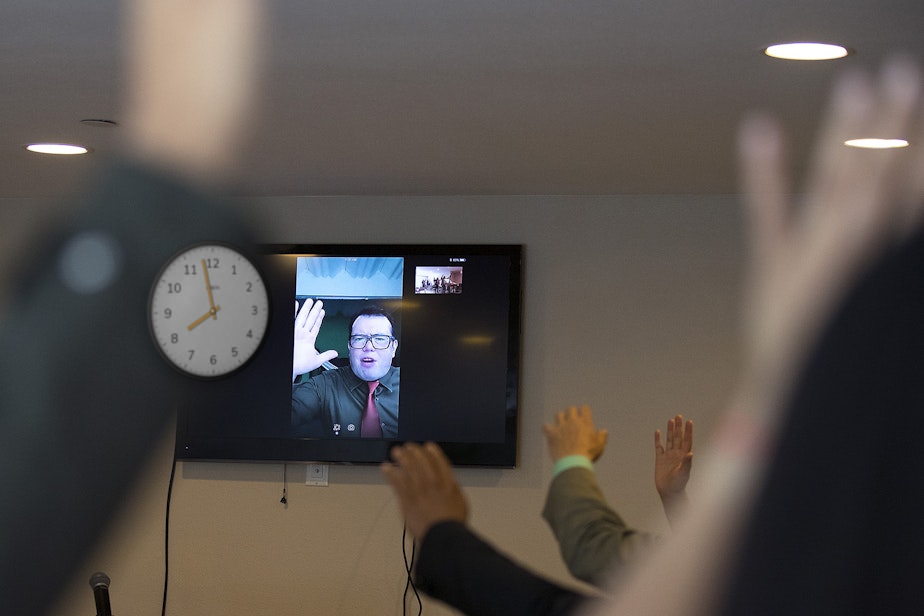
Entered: 7.58
